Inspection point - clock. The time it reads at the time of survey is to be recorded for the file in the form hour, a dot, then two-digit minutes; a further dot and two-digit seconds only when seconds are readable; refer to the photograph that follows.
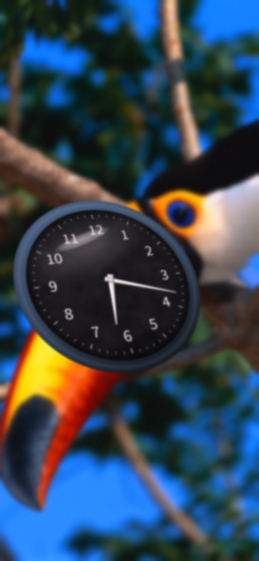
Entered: 6.18
